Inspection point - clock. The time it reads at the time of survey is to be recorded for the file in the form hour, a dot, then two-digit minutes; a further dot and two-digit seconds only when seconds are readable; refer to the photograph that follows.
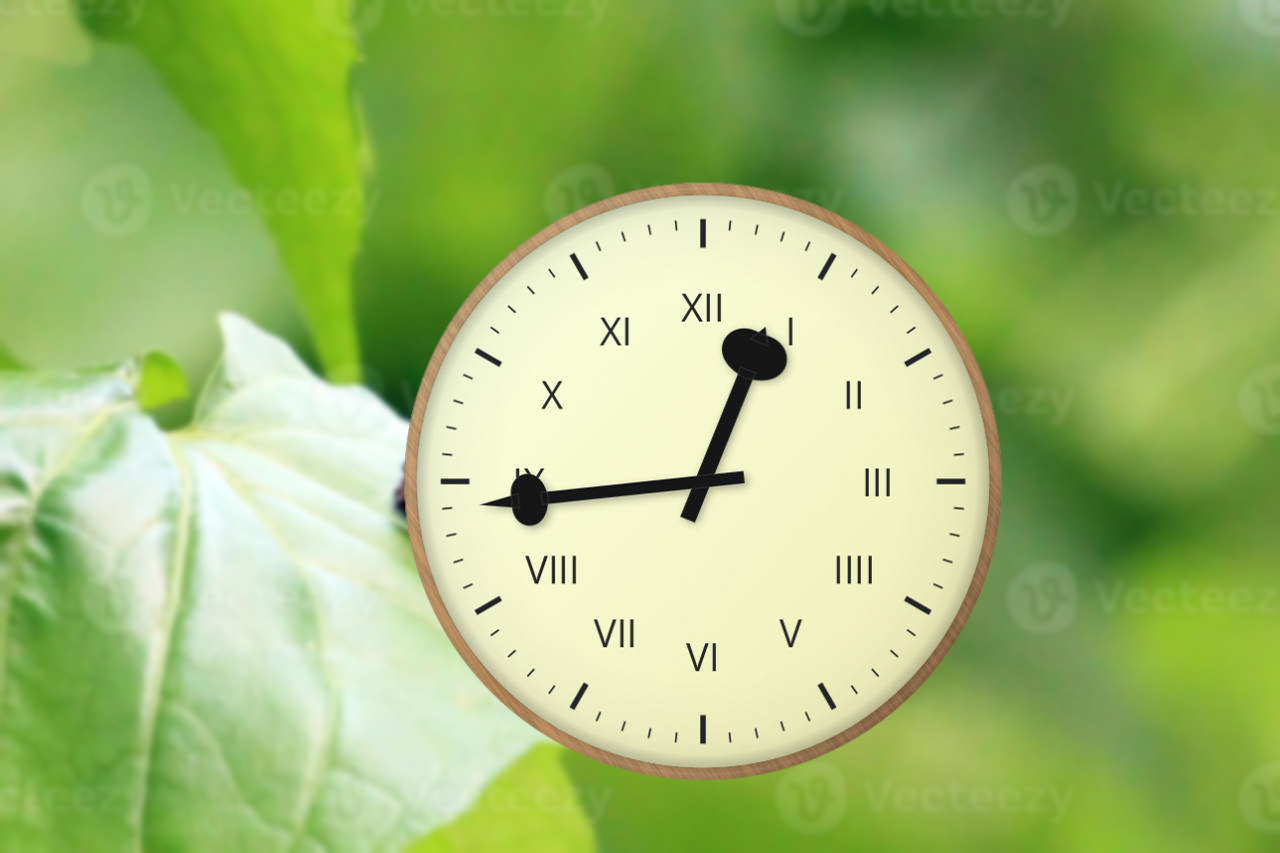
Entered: 12.44
